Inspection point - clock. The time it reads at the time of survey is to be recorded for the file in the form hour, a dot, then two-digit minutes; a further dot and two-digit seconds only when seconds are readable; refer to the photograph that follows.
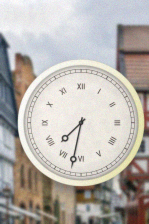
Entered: 7.32
